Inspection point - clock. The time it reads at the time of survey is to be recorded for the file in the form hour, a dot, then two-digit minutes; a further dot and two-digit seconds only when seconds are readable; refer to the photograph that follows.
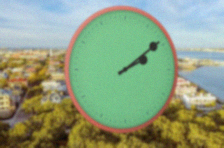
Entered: 2.09
